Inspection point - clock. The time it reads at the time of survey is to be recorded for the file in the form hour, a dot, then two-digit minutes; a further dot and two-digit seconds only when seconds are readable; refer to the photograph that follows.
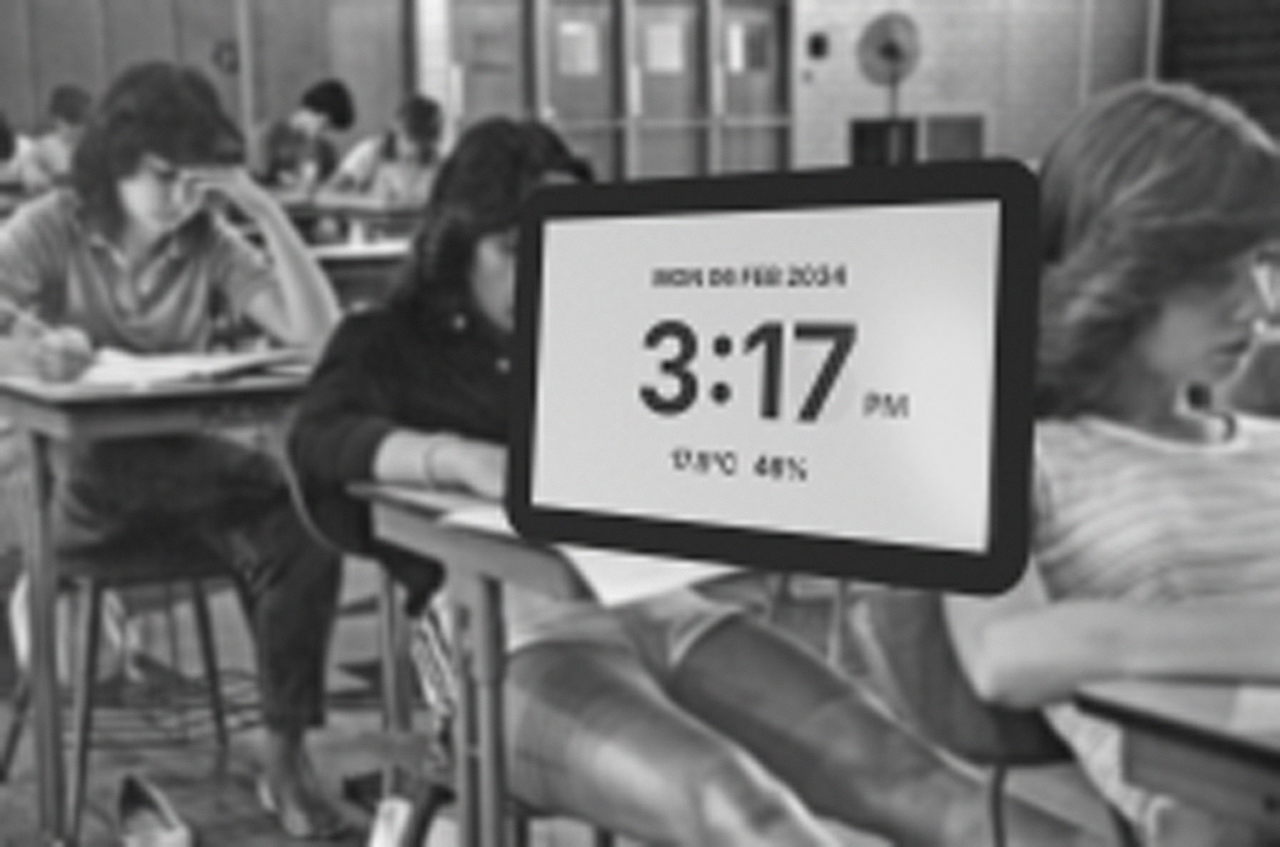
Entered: 3.17
